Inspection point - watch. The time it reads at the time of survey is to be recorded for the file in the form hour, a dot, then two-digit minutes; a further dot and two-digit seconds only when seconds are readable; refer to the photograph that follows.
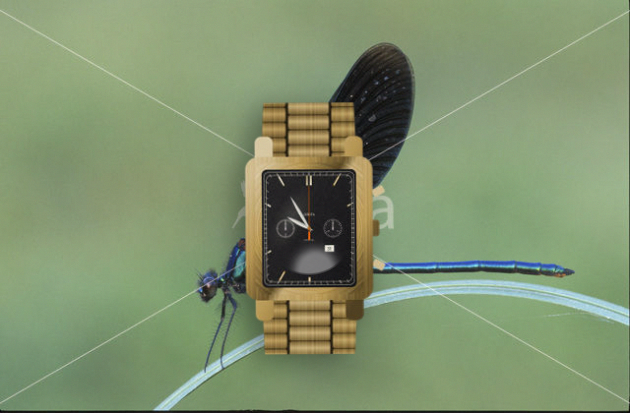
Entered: 9.55
